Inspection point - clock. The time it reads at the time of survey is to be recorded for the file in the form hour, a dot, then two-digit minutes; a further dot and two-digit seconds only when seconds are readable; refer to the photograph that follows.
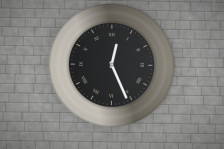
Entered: 12.26
